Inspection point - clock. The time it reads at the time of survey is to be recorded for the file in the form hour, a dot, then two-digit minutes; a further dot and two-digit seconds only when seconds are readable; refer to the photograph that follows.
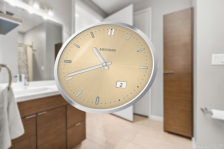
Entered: 10.41
